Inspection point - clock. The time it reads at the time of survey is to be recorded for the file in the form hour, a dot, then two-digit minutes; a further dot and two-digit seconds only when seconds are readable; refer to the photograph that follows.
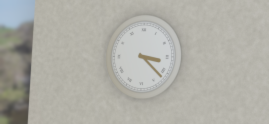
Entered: 3.22
